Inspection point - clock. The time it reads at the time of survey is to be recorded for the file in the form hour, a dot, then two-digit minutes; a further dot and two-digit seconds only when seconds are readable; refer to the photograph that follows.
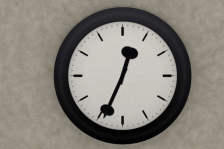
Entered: 12.34
